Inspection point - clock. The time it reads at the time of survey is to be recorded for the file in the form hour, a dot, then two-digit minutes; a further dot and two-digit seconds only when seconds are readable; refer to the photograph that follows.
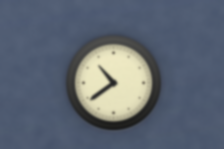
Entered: 10.39
